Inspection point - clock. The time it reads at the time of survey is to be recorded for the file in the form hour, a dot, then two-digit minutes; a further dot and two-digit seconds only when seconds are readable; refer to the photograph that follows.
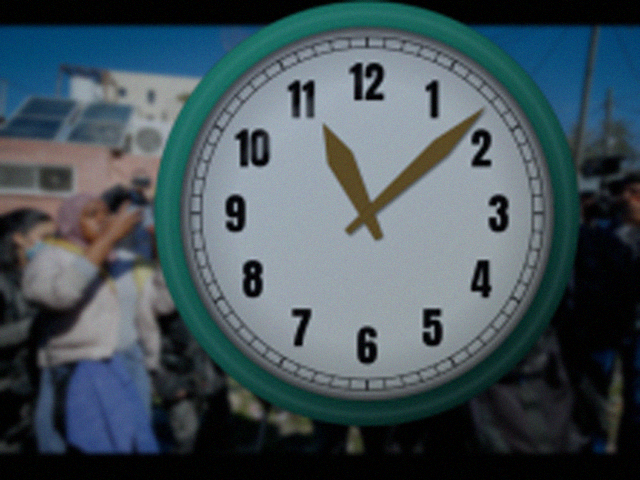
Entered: 11.08
